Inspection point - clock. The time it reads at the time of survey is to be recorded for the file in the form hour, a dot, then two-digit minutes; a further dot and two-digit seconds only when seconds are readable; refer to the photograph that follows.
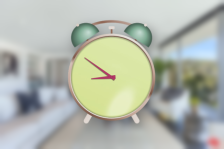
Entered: 8.51
